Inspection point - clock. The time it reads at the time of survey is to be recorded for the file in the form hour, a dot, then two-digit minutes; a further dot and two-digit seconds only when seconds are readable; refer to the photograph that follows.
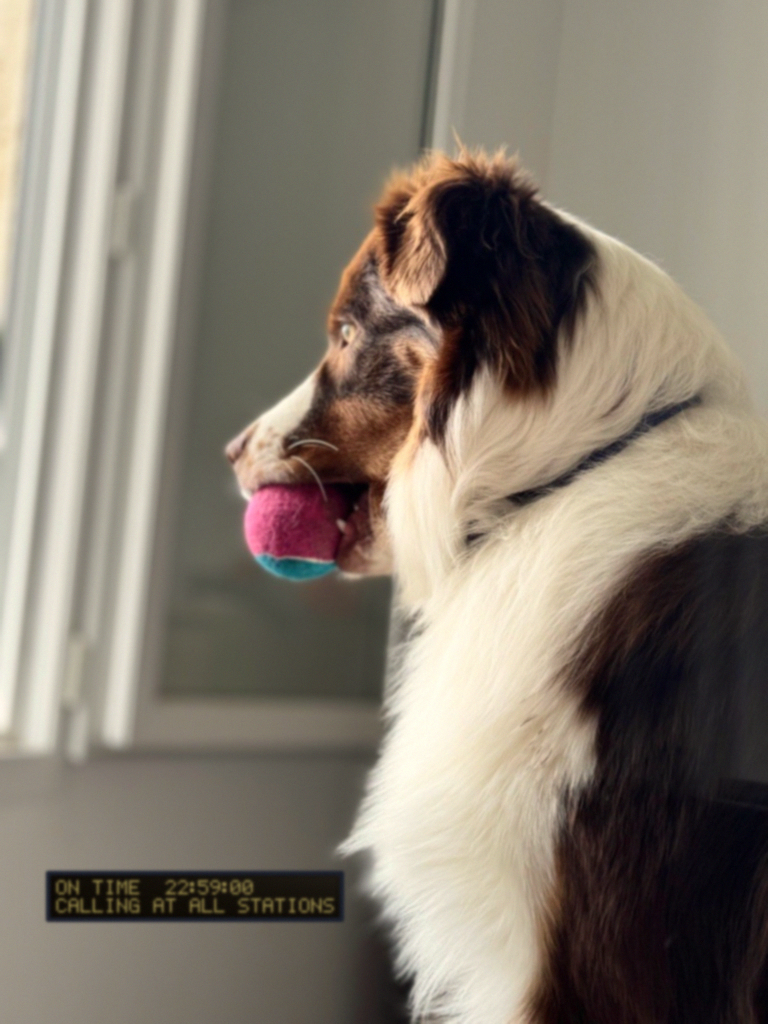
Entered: 22.59.00
